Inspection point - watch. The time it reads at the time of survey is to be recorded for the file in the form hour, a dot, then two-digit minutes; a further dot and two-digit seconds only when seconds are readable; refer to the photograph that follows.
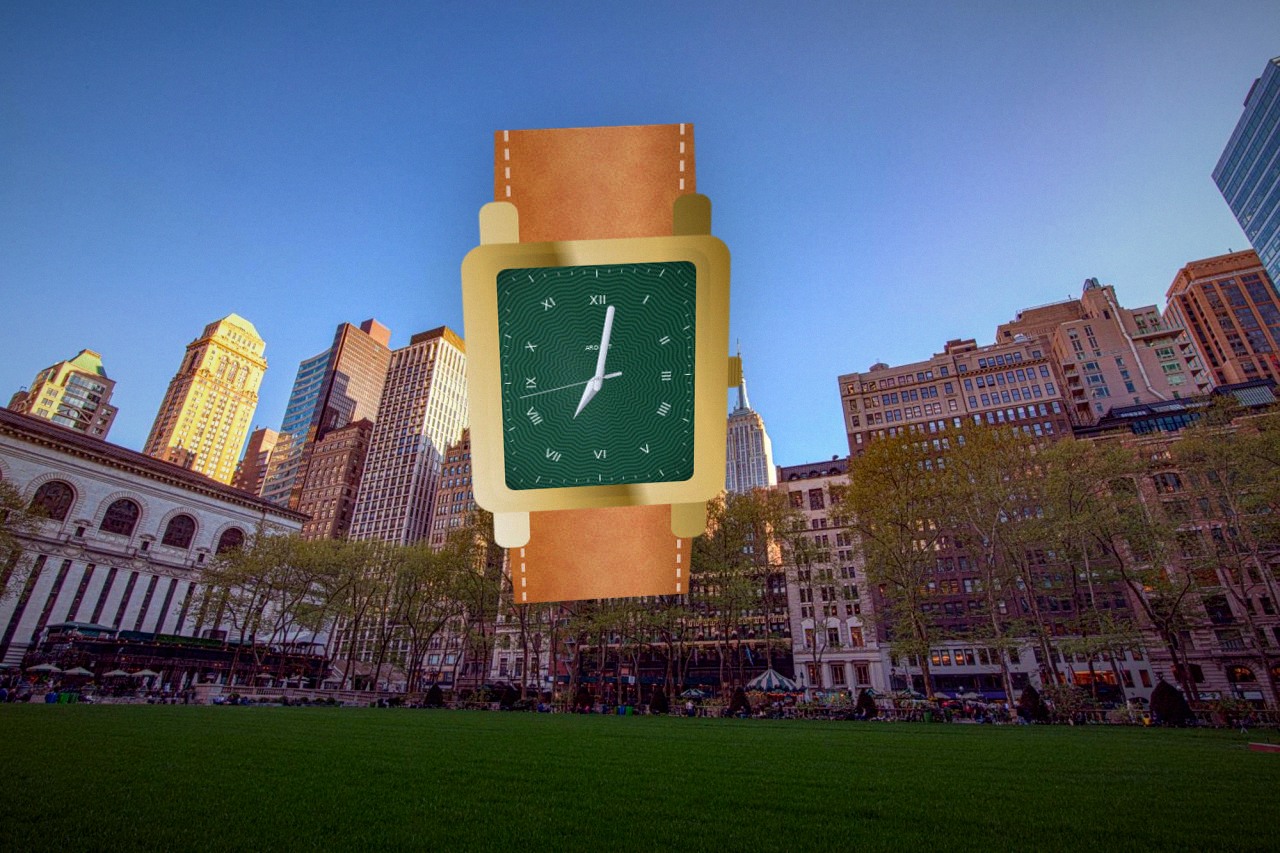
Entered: 7.01.43
